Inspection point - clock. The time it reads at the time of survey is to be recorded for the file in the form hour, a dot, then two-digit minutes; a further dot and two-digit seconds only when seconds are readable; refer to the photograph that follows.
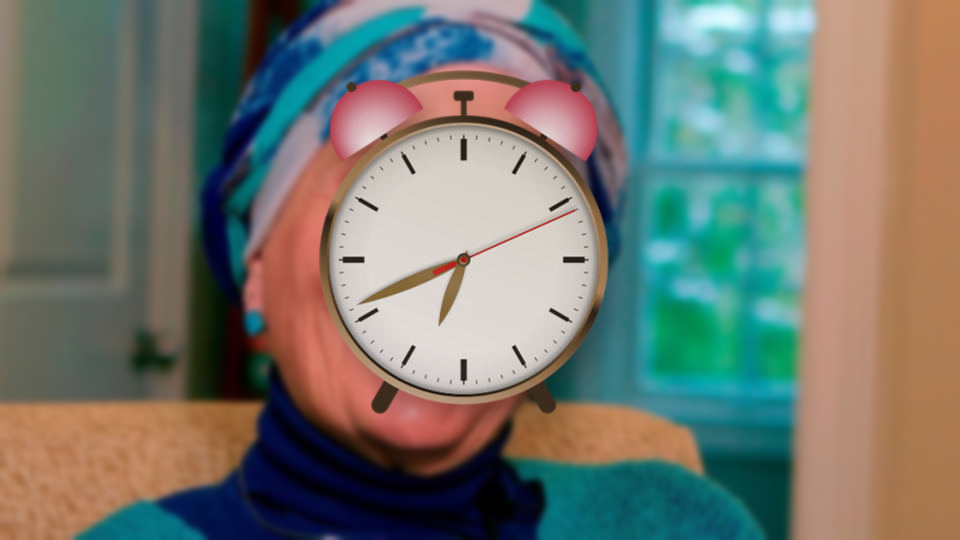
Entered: 6.41.11
